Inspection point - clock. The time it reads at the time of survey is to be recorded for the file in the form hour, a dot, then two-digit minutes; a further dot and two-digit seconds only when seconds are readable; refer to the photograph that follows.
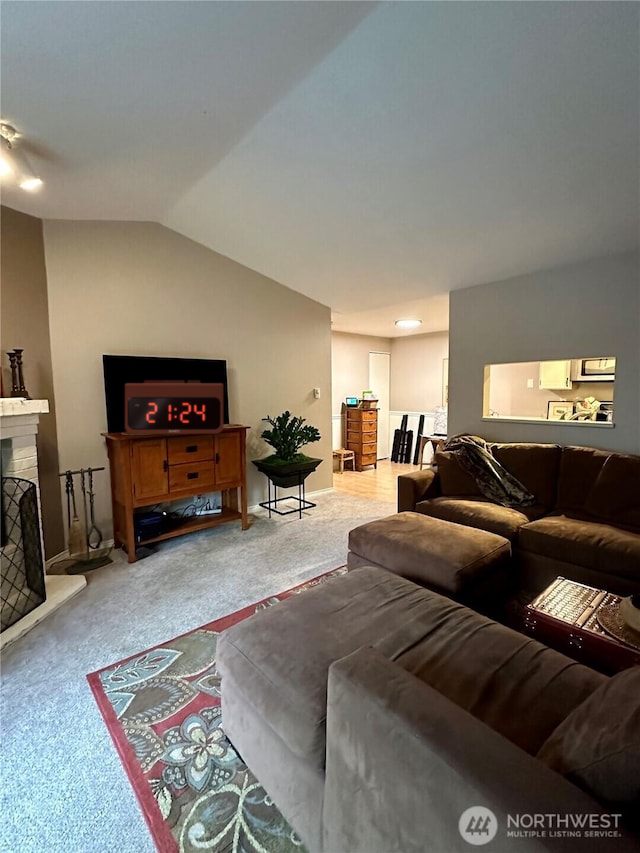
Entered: 21.24
